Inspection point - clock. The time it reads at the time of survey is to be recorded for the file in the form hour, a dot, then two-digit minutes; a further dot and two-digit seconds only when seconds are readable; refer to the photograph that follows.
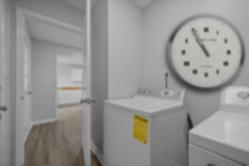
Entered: 10.55
